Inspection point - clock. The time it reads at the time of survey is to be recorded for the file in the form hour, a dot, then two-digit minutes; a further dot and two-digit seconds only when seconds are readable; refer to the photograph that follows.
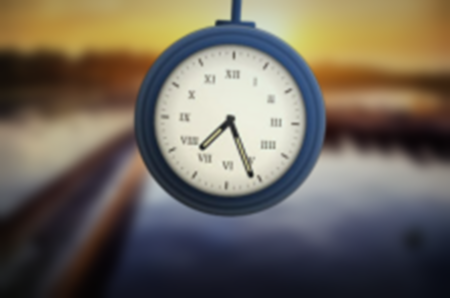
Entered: 7.26
